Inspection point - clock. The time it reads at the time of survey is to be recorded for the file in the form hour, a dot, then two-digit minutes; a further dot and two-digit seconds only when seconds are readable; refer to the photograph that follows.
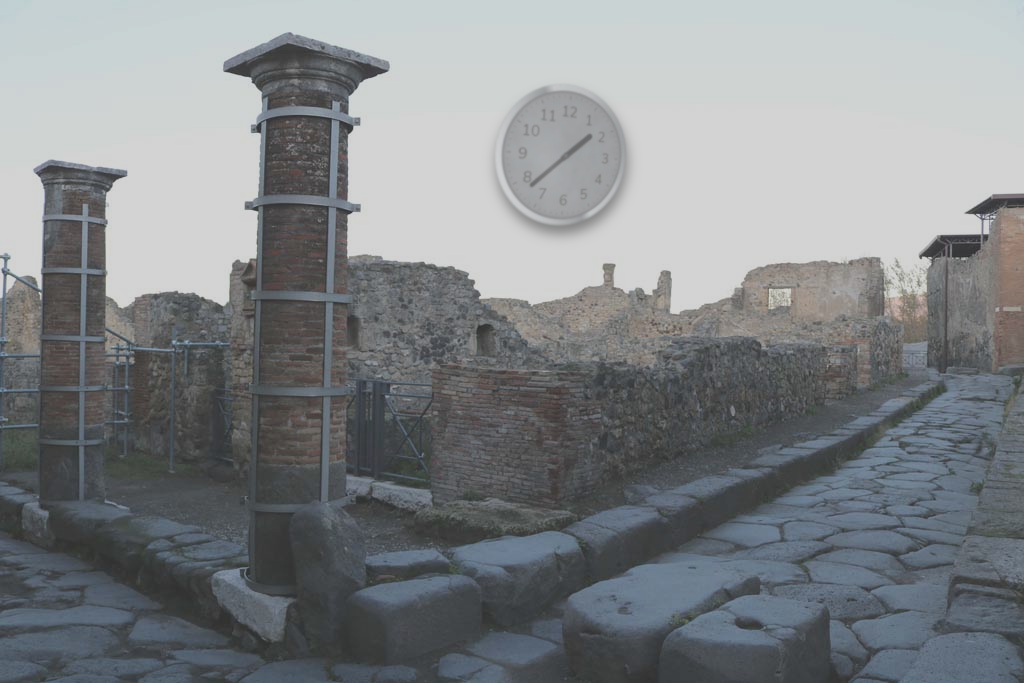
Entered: 1.38
